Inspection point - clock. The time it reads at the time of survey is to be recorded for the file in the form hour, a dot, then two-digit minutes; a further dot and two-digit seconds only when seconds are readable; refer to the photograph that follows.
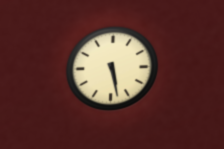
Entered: 5.28
